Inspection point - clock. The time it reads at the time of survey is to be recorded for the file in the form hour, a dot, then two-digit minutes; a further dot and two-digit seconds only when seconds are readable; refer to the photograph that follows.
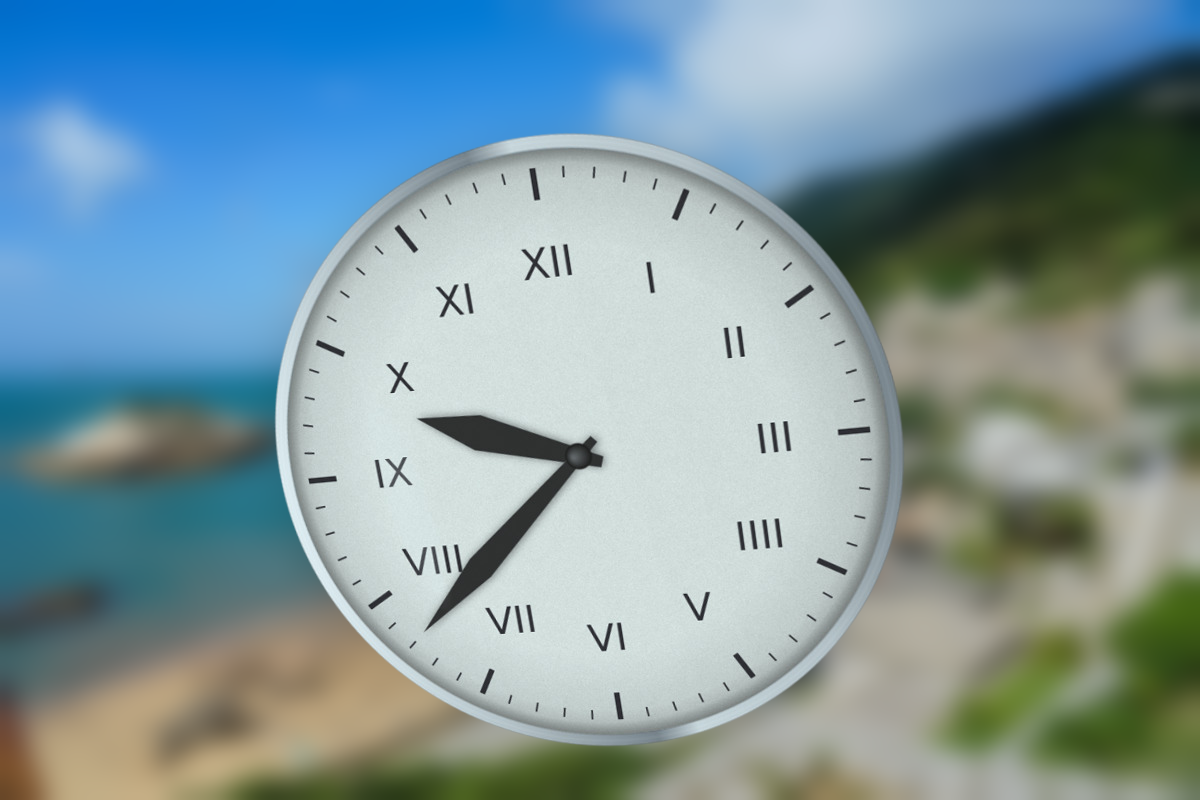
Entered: 9.38
